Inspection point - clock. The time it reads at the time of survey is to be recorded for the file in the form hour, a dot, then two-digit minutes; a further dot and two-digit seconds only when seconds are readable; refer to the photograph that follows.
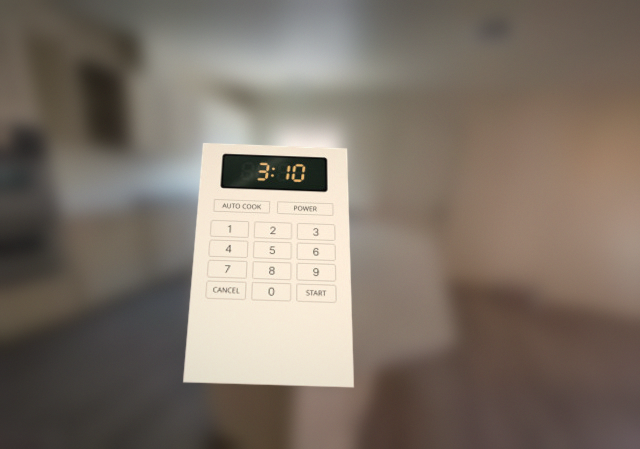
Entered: 3.10
